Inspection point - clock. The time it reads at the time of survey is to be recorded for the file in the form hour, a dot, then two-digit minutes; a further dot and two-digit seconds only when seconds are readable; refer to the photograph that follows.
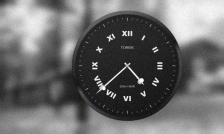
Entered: 4.38
